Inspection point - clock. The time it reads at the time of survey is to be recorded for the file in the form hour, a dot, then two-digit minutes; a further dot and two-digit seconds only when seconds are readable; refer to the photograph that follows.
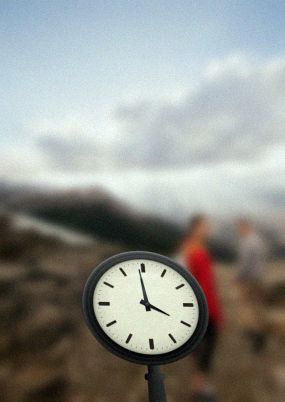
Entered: 3.59
